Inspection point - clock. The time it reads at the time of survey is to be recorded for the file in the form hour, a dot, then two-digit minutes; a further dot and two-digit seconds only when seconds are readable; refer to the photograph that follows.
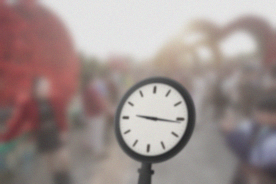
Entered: 9.16
